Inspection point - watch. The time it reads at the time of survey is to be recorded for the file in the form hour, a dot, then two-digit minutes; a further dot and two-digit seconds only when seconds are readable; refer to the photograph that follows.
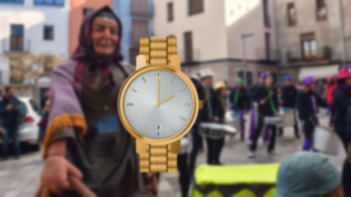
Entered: 2.00
